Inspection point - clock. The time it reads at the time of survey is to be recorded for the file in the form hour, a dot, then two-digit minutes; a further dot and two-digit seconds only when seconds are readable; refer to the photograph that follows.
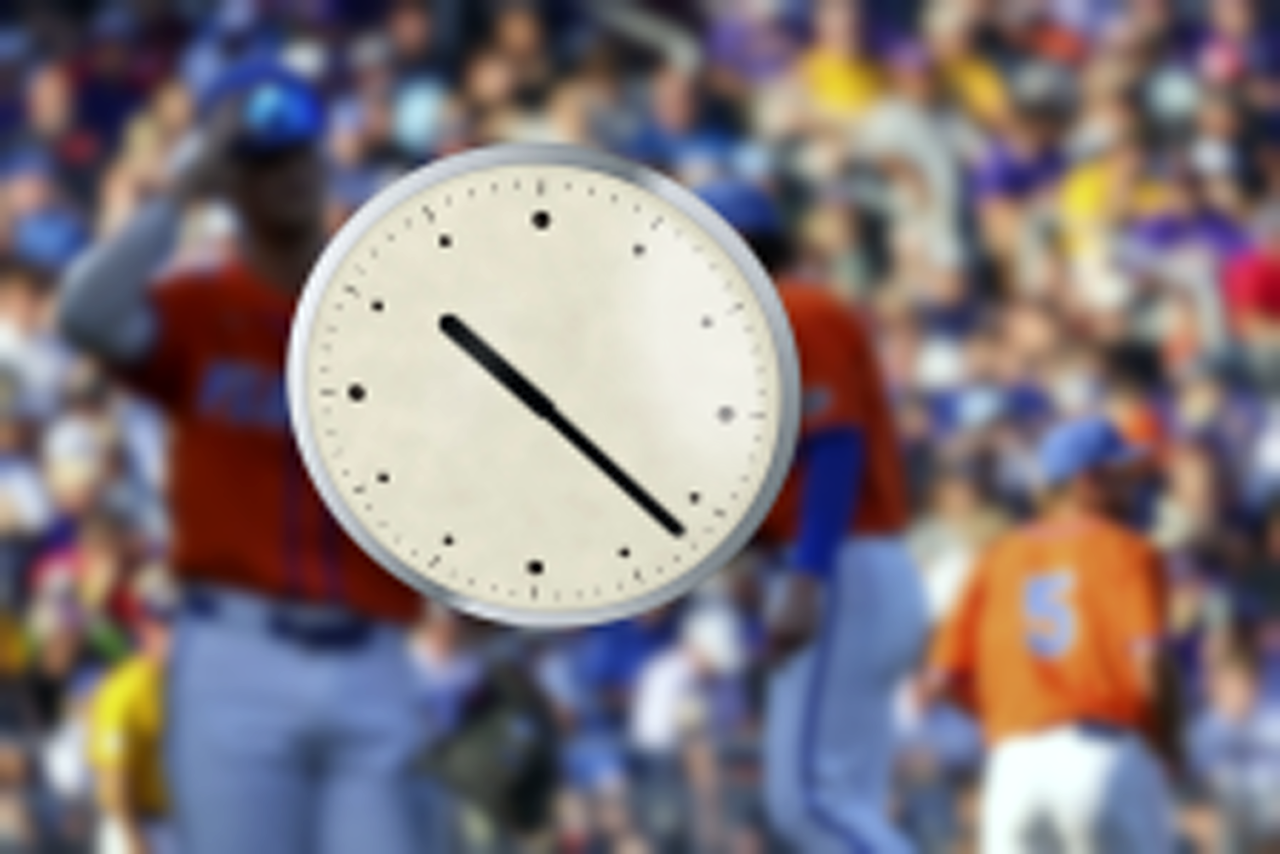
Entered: 10.22
